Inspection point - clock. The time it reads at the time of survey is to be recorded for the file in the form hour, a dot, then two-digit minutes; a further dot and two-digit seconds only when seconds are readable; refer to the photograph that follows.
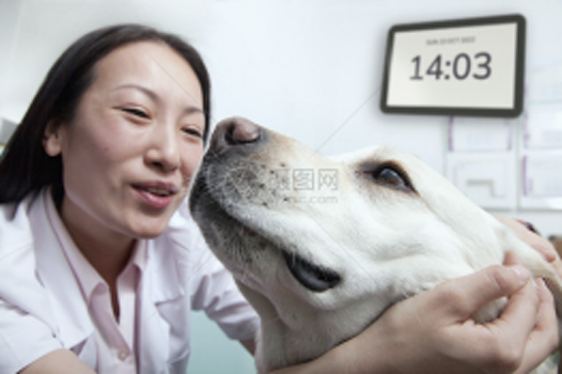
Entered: 14.03
